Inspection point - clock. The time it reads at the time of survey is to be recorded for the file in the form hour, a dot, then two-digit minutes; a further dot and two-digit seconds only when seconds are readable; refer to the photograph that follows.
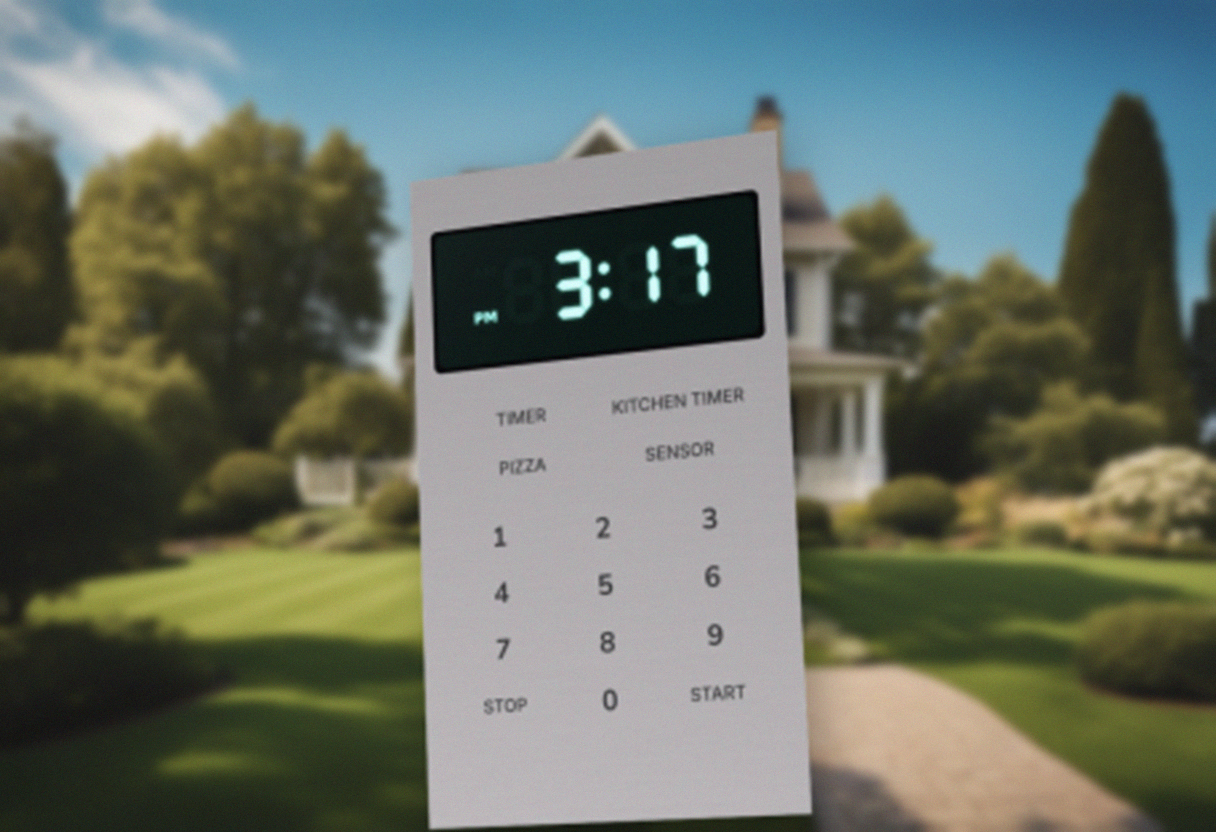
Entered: 3.17
